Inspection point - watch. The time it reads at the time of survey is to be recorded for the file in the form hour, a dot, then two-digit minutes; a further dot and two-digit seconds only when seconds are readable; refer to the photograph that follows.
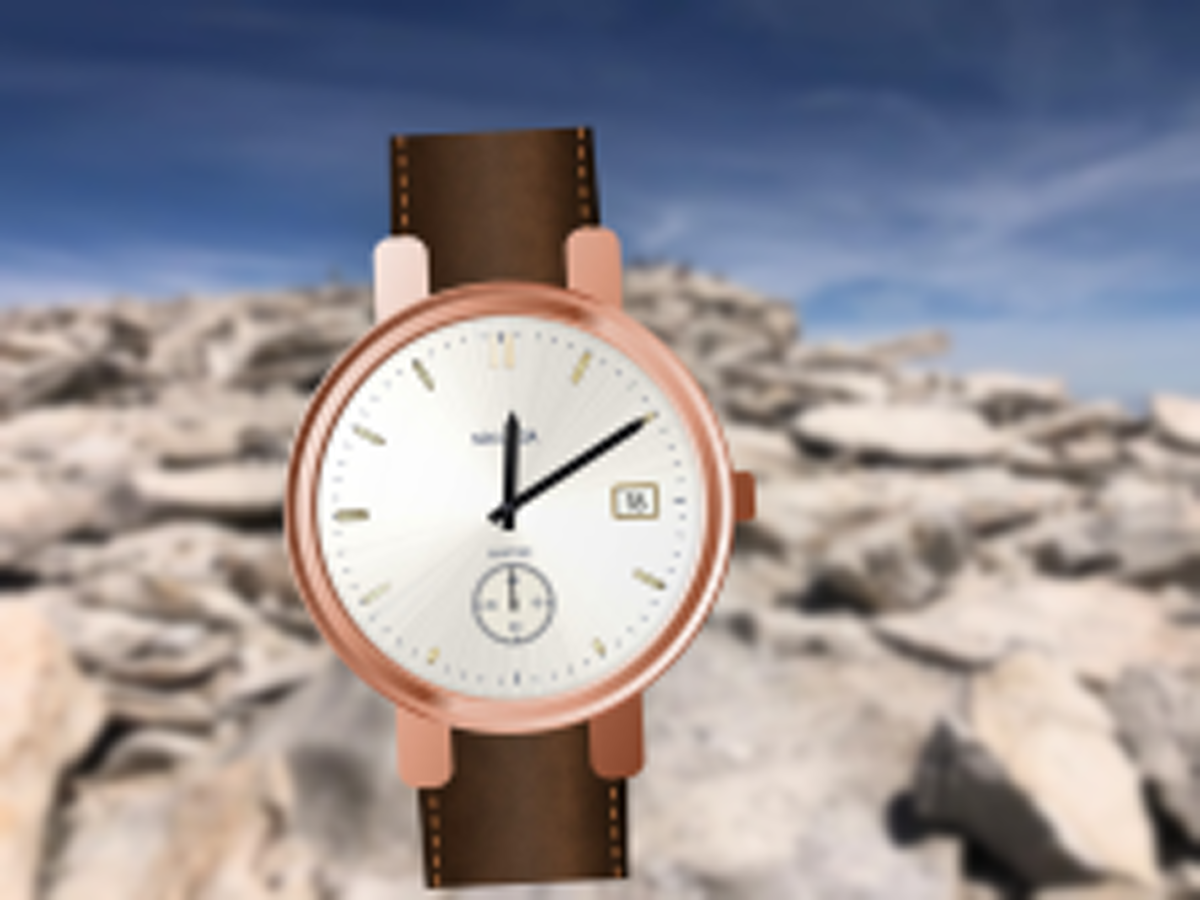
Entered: 12.10
